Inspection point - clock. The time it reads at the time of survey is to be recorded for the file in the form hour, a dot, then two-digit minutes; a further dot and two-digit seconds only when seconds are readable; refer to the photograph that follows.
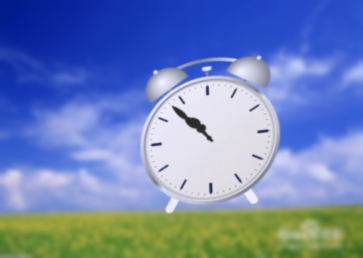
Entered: 10.53
